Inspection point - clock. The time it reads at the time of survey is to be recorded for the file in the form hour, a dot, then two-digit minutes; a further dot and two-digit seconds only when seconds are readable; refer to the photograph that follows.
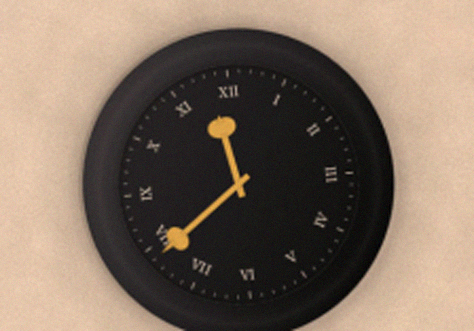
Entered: 11.39
